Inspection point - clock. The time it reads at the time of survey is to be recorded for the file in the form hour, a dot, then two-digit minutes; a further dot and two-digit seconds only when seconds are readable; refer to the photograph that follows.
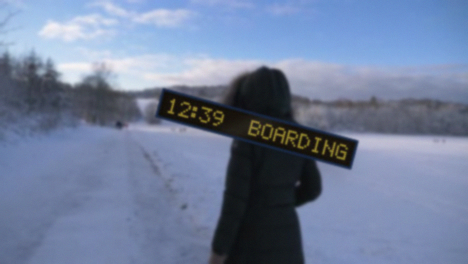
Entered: 12.39
